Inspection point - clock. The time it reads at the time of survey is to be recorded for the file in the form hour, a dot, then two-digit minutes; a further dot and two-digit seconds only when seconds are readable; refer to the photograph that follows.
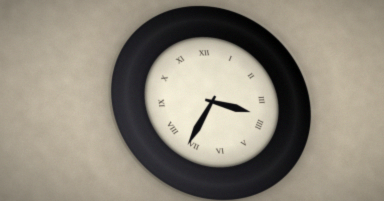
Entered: 3.36
